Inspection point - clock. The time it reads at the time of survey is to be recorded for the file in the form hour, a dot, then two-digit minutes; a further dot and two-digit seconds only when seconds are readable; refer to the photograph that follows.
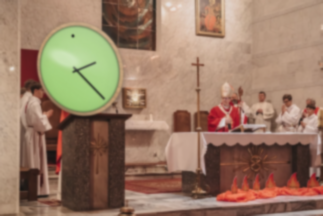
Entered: 2.23
